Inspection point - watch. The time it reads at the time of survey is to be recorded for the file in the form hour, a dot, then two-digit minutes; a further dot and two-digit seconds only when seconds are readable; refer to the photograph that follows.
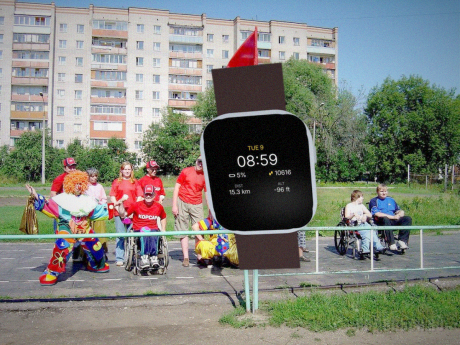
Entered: 8.59
